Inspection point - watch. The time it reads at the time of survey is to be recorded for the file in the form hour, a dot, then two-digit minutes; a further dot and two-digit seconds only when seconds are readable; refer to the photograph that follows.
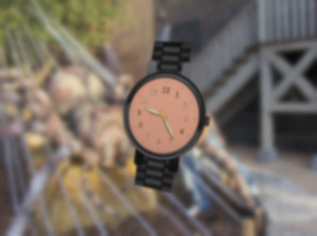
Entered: 9.24
